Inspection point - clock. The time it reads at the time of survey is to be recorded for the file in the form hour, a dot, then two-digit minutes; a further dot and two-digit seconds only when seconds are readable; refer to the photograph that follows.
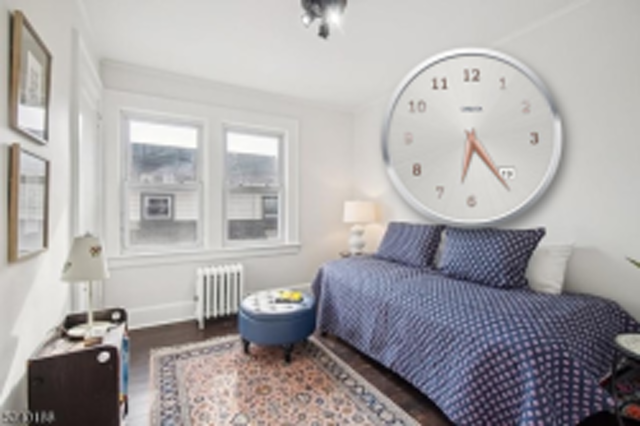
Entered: 6.24
